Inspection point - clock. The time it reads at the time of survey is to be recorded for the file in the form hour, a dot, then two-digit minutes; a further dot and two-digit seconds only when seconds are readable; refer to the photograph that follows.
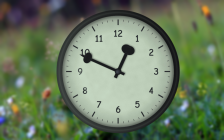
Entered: 12.49
